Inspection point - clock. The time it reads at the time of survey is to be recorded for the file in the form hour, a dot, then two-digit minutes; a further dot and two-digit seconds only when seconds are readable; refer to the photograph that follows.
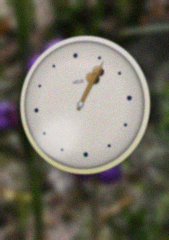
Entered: 1.06
